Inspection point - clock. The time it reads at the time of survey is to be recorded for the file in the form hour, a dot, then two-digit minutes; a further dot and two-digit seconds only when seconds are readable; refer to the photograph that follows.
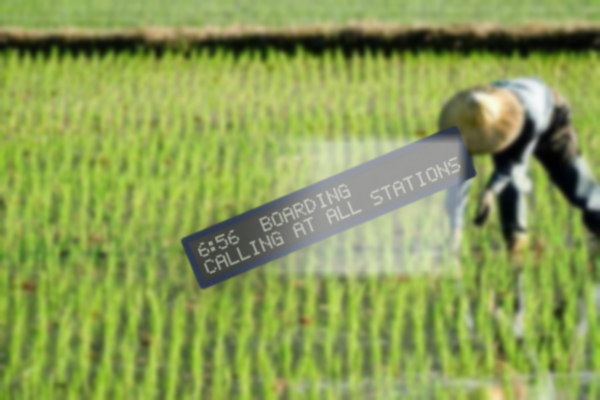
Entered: 6.56
